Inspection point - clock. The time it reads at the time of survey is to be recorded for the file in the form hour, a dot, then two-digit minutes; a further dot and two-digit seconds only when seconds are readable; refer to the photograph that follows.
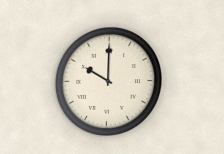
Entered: 10.00
